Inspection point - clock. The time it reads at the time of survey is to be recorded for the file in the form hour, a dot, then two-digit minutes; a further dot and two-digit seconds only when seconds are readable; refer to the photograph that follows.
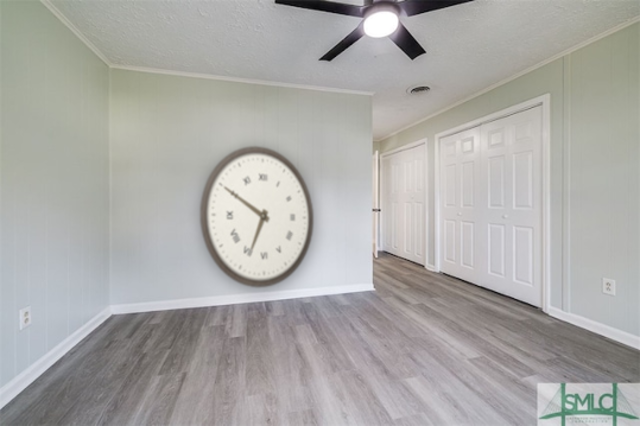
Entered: 6.50
